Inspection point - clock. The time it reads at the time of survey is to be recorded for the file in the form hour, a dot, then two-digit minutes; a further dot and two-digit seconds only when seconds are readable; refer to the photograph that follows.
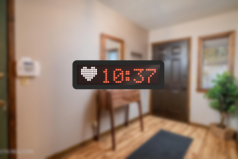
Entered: 10.37
